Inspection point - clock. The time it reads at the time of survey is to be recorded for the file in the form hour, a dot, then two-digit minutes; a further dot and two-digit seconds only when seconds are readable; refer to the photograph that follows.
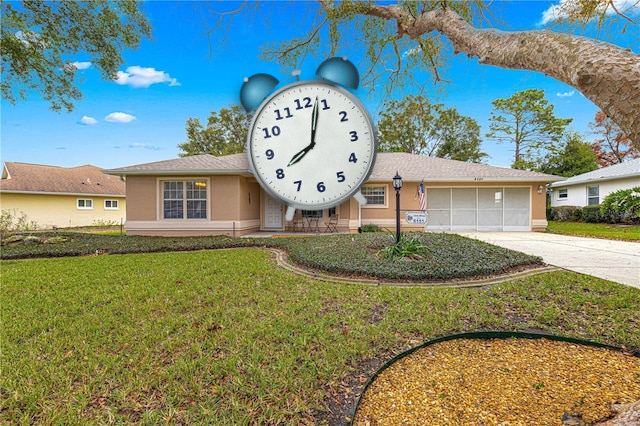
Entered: 8.03
